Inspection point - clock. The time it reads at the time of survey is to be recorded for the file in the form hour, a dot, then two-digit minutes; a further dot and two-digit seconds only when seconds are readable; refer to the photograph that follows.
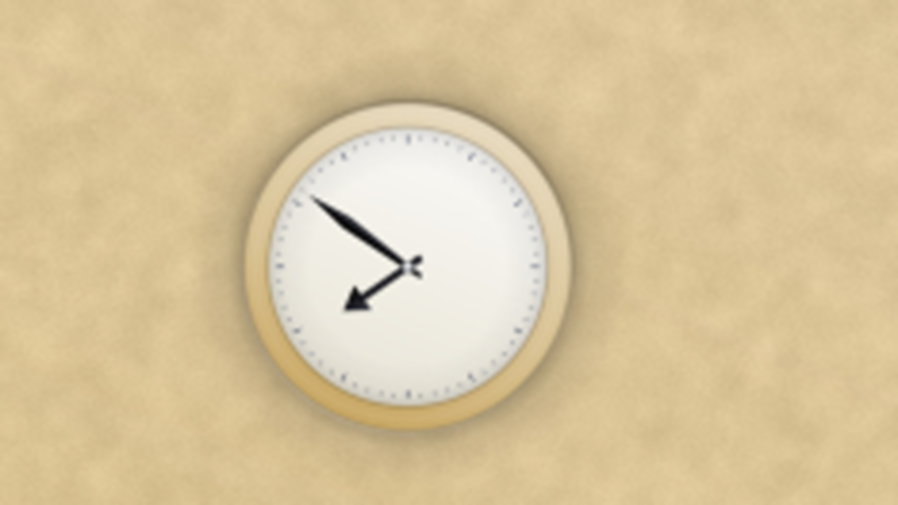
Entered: 7.51
